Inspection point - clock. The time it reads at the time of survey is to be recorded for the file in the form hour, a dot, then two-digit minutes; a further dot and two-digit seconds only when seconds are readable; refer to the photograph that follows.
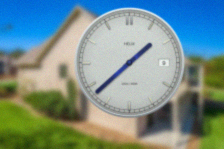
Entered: 1.38
